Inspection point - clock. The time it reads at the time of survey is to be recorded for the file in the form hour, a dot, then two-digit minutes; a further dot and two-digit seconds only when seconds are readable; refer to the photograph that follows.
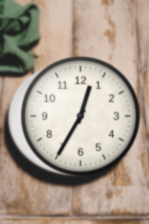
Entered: 12.35
